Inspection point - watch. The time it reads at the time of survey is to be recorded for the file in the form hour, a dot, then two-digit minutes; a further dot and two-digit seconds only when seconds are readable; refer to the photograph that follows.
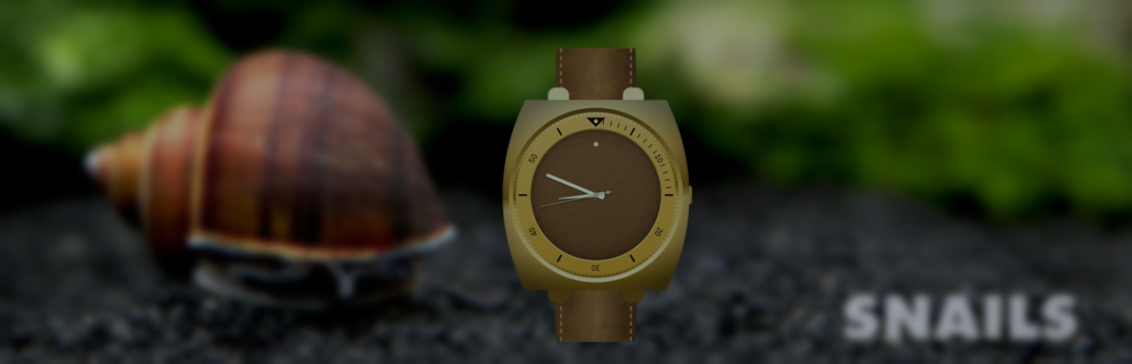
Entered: 8.48.43
